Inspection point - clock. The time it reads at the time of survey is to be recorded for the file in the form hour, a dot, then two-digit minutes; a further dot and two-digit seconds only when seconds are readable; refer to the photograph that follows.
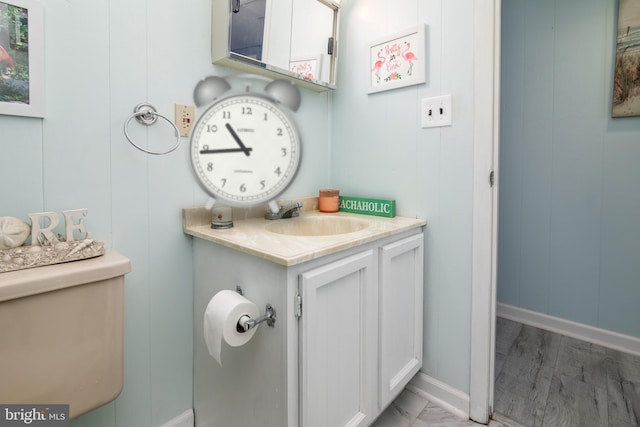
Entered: 10.44
